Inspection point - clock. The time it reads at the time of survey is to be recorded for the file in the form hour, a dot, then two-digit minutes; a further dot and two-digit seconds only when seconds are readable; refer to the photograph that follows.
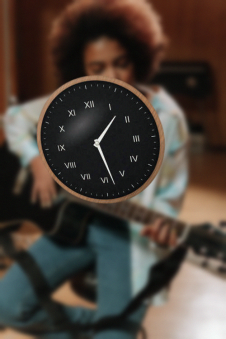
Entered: 1.28
